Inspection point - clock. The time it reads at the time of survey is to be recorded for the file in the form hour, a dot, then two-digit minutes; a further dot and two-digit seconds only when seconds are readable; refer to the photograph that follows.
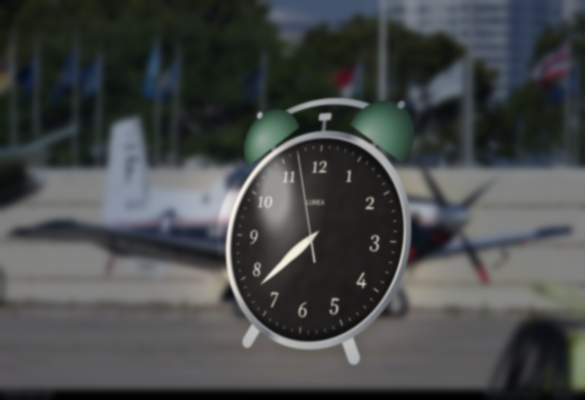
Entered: 7.37.57
